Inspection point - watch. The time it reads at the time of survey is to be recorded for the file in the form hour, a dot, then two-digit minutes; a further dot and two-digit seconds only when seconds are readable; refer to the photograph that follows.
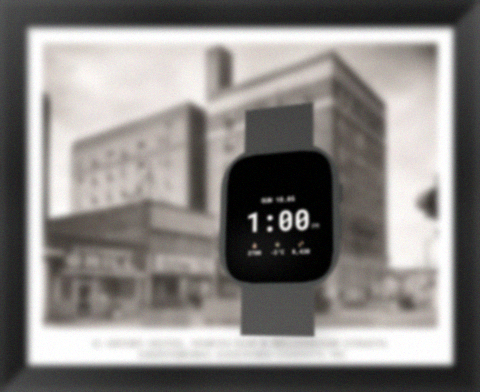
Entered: 1.00
